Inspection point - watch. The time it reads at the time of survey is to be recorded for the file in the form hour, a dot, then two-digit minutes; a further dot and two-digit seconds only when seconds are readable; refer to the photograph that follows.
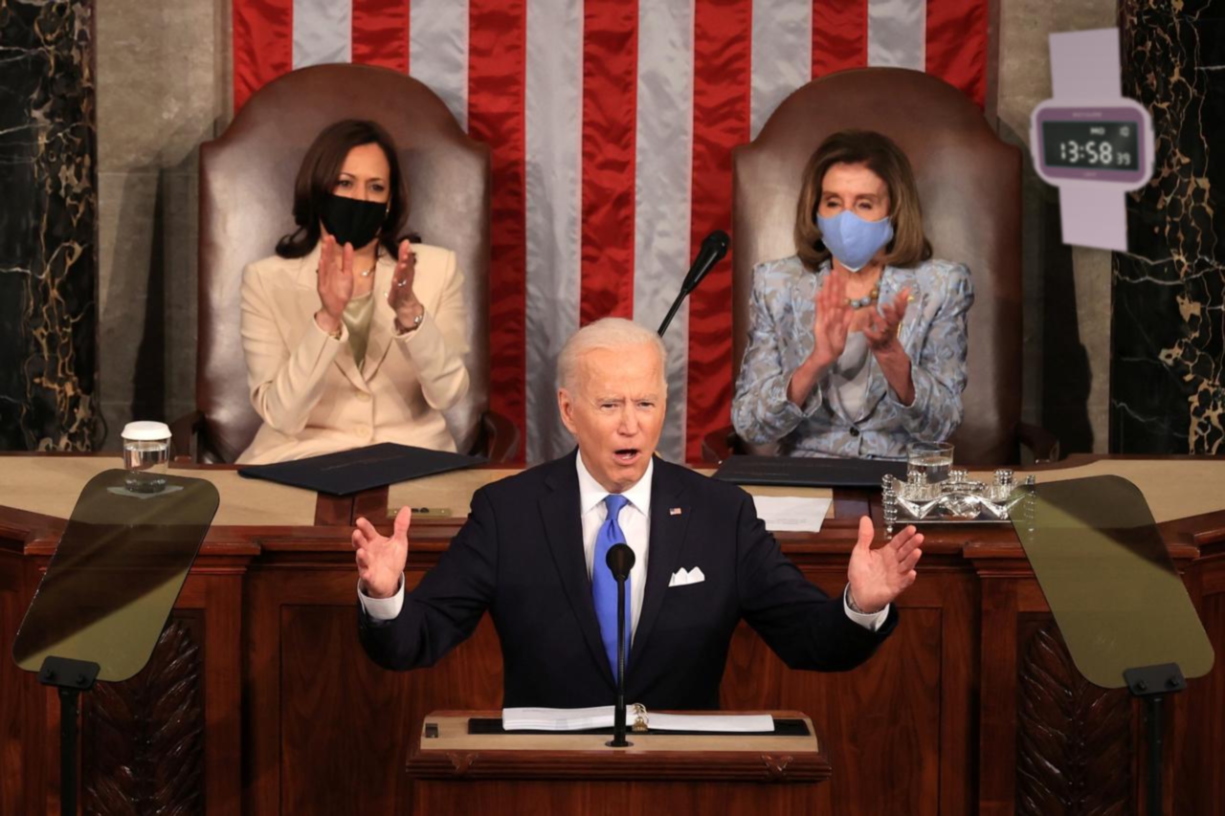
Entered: 13.58
